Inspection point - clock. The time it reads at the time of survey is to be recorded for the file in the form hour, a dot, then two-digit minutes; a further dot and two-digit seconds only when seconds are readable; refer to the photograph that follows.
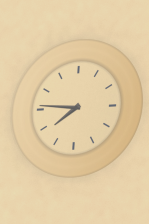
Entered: 7.46
